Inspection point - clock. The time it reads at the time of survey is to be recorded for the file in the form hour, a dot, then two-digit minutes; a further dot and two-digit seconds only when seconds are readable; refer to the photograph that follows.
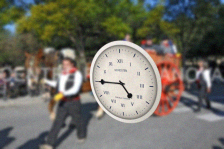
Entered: 4.45
